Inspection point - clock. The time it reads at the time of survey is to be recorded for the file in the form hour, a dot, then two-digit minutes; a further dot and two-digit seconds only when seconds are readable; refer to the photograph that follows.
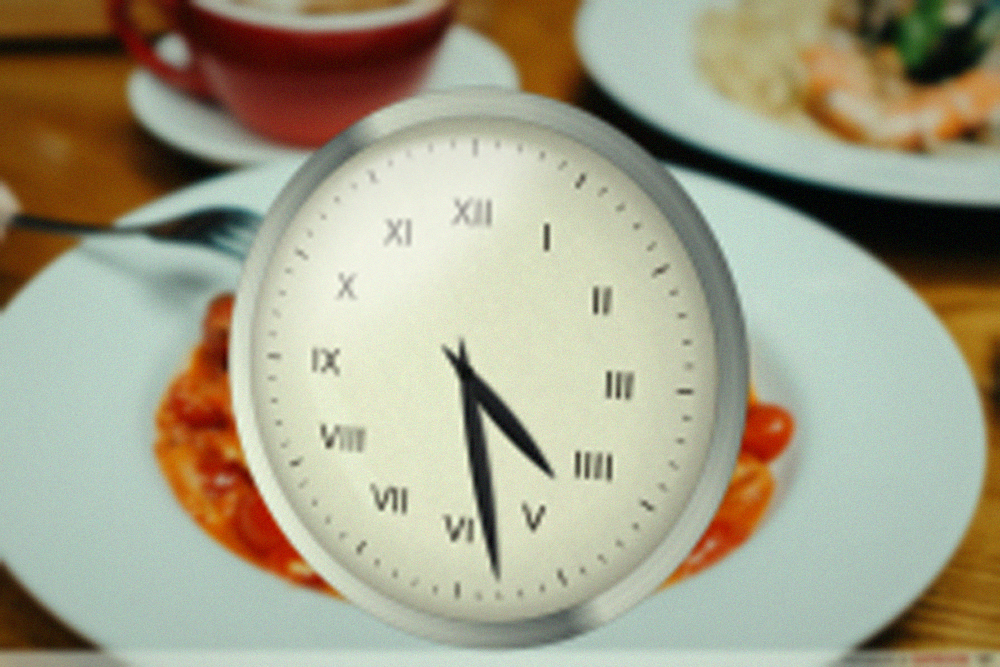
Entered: 4.28
